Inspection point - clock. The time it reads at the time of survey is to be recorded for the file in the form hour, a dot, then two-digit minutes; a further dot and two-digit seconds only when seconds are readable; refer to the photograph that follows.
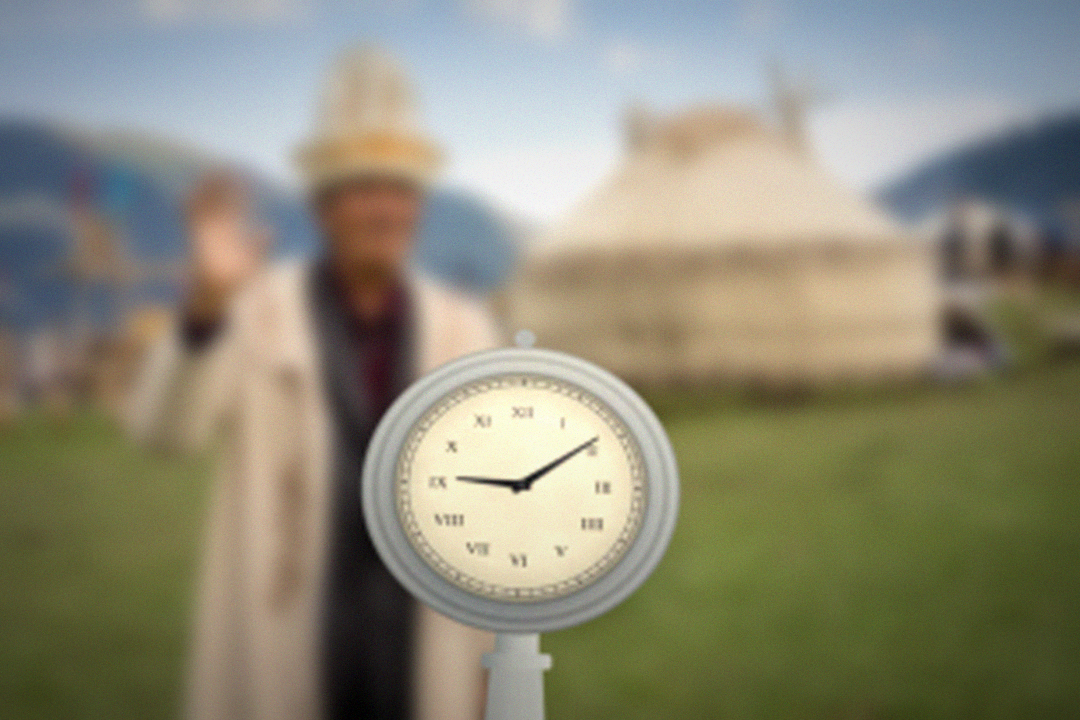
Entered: 9.09
